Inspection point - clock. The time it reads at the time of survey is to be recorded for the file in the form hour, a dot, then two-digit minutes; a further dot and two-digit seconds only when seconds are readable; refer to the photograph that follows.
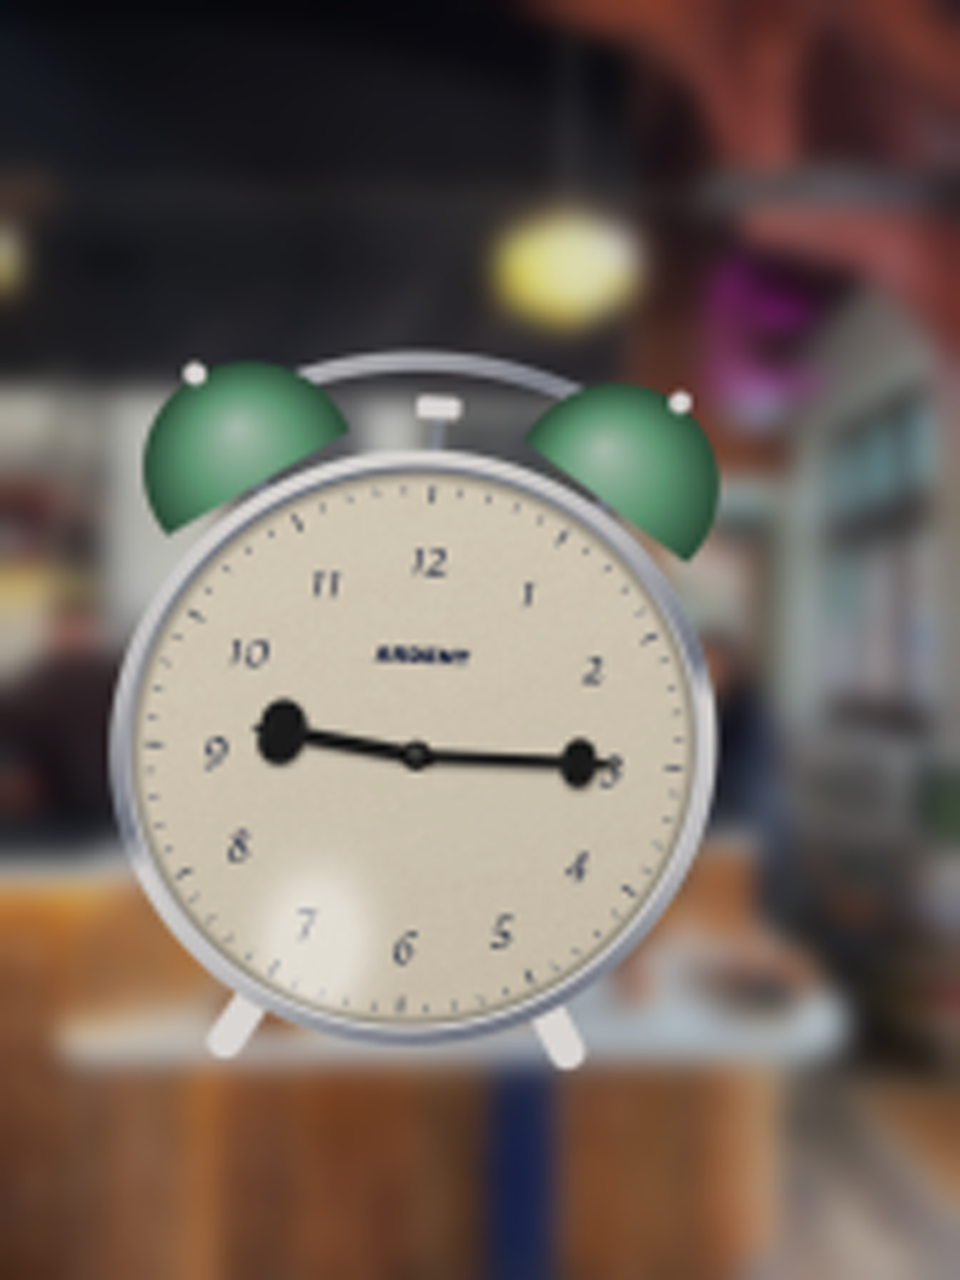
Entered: 9.15
